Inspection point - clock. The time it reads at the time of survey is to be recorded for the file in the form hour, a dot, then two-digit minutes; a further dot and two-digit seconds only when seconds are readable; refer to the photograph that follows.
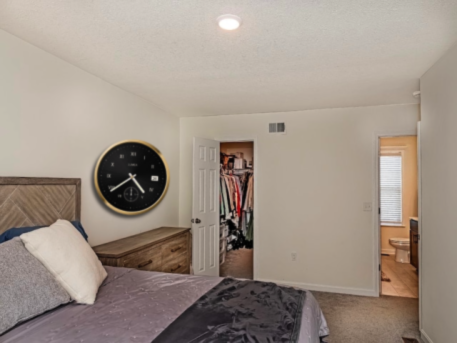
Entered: 4.39
